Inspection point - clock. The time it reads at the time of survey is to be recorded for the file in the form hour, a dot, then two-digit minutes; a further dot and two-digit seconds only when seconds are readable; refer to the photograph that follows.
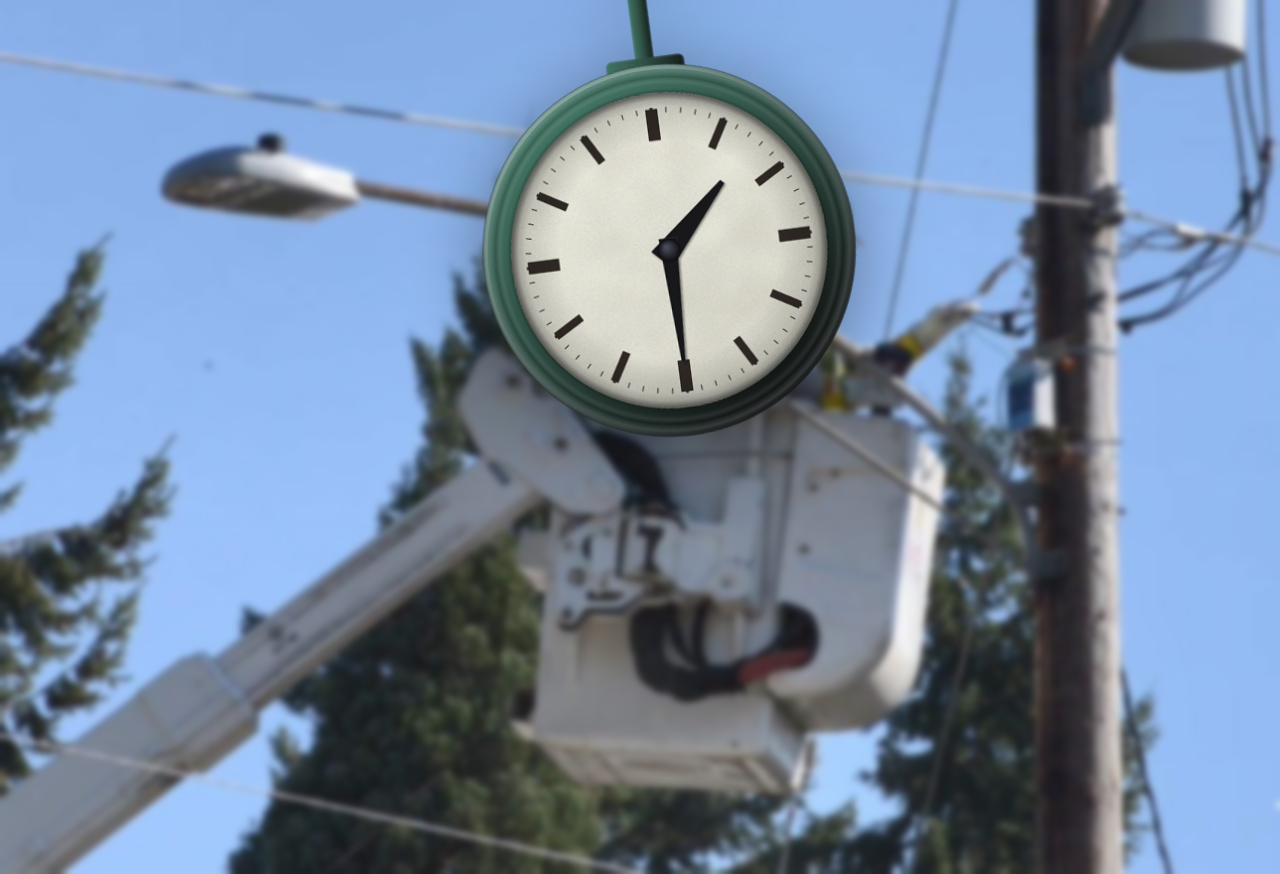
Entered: 1.30
